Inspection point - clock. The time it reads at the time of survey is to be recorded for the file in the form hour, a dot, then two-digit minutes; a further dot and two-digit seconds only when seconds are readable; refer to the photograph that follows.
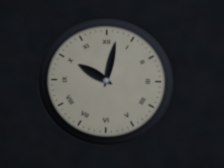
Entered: 10.02
